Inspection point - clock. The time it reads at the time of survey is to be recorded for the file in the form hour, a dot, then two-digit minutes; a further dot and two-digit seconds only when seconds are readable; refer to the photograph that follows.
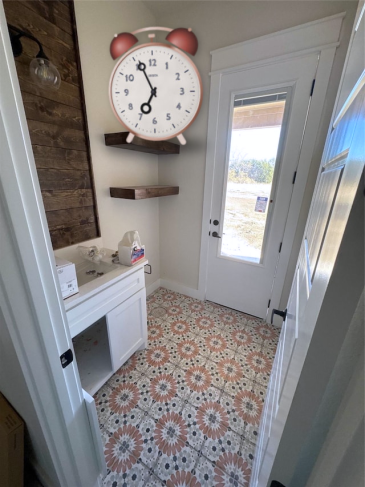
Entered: 6.56
